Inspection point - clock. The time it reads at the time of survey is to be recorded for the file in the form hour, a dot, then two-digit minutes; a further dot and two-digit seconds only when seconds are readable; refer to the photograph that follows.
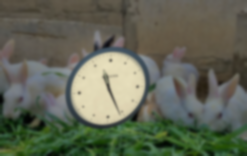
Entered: 11.26
